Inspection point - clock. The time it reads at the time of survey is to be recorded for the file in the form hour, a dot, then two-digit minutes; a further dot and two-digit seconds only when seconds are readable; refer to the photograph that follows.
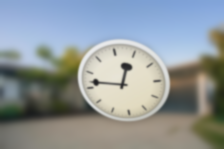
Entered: 12.47
